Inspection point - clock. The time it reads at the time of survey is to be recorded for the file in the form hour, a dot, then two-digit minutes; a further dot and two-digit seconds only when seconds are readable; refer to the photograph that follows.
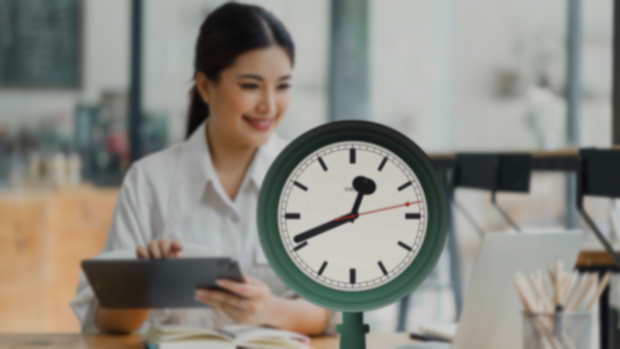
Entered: 12.41.13
